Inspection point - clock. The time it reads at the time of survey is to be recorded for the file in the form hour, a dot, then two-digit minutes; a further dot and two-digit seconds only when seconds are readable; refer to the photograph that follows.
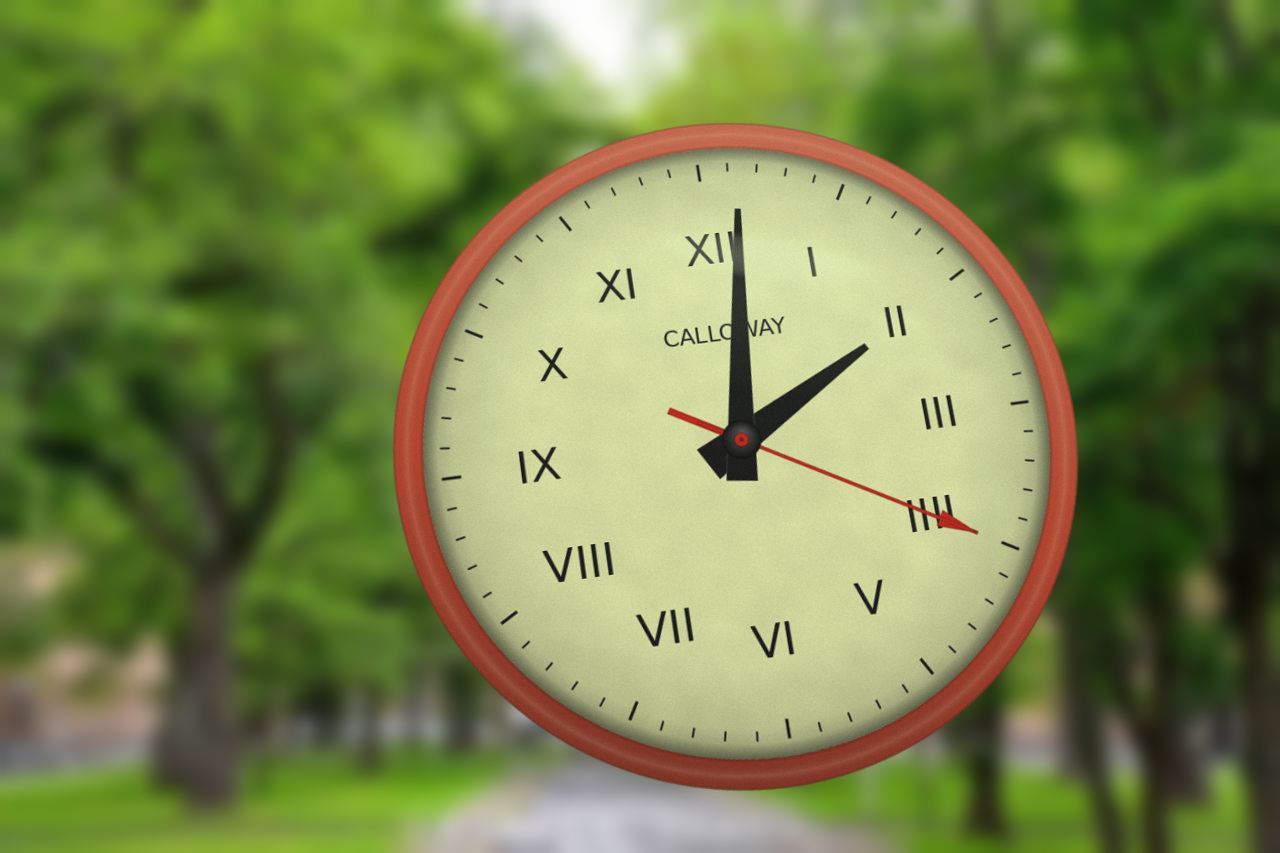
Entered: 2.01.20
